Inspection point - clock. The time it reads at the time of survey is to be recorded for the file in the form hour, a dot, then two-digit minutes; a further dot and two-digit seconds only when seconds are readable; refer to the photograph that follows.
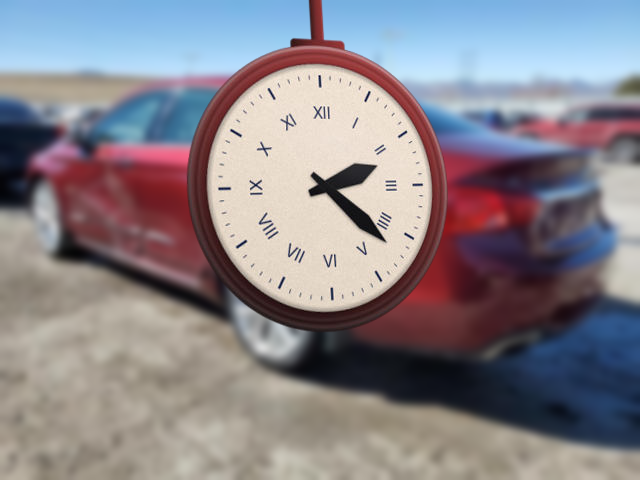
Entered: 2.22
